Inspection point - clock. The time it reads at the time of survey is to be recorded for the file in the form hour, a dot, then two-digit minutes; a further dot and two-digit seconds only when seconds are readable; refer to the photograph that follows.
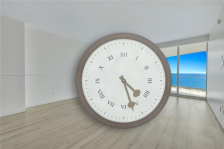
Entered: 4.27
